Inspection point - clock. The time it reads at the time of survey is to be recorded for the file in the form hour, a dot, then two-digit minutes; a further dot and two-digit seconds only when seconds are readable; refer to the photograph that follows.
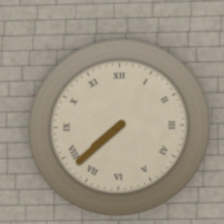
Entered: 7.38
